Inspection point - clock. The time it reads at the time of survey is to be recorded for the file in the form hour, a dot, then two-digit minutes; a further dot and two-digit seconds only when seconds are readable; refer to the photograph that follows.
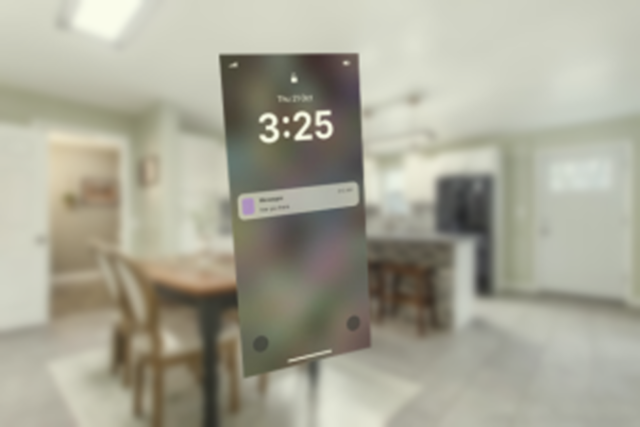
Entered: 3.25
